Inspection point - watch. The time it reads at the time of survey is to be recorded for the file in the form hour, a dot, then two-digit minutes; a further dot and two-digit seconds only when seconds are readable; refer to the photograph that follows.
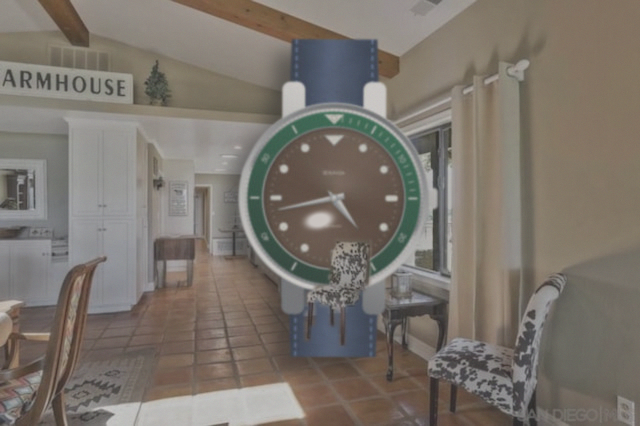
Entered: 4.43
